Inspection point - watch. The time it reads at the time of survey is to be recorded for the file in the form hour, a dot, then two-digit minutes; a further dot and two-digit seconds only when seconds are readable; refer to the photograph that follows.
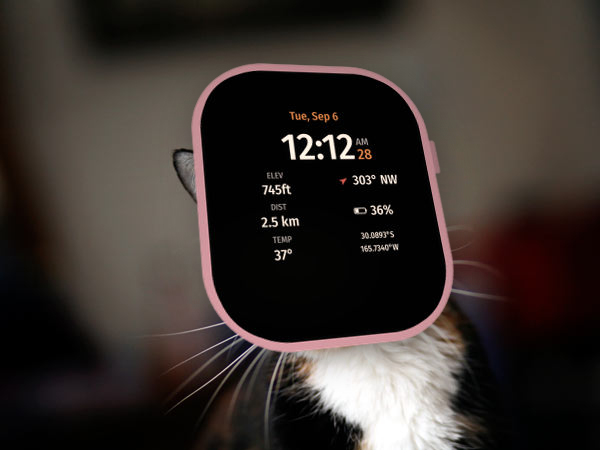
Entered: 12.12.28
